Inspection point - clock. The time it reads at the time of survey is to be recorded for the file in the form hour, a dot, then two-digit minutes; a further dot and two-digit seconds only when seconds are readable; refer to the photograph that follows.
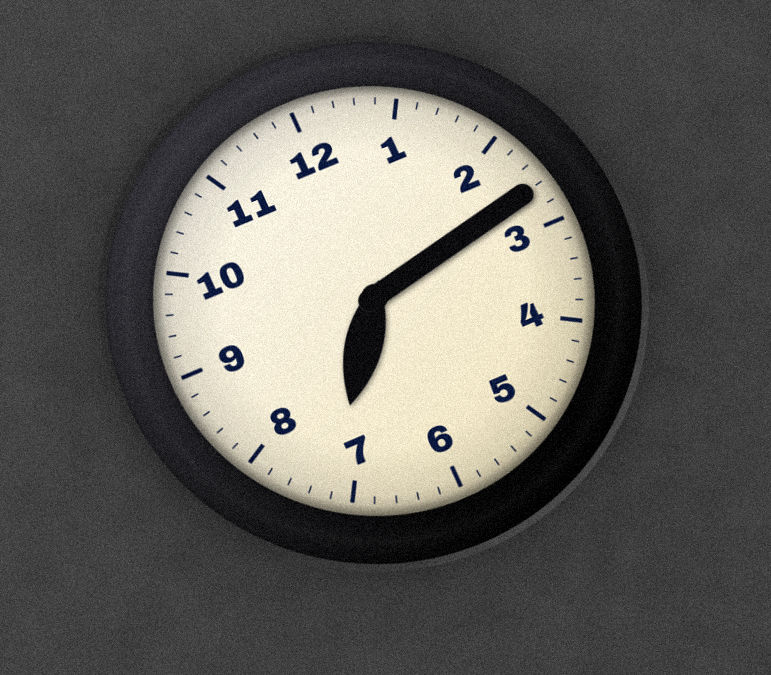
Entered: 7.13
